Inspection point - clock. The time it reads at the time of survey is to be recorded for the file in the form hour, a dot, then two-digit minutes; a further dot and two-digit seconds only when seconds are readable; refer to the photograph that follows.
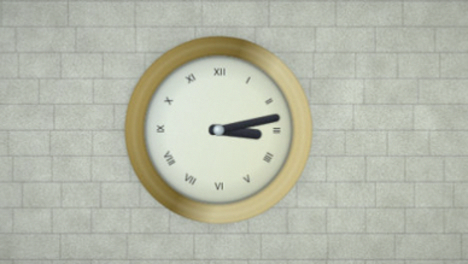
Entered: 3.13
